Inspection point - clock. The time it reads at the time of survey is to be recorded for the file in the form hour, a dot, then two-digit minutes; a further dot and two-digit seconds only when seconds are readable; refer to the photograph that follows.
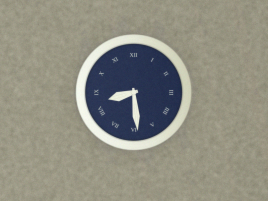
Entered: 8.29
